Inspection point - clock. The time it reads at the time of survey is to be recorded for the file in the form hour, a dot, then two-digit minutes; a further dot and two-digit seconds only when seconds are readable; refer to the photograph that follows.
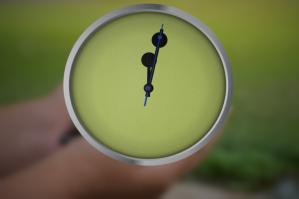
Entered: 12.02.02
